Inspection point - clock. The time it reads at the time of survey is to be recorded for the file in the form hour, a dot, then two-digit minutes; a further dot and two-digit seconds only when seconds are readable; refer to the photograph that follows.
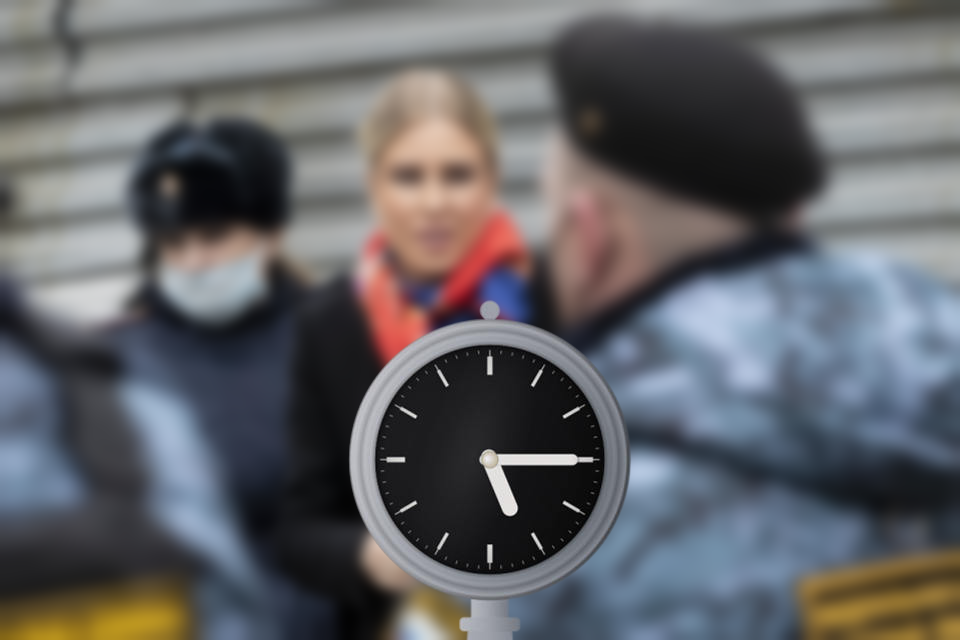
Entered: 5.15
